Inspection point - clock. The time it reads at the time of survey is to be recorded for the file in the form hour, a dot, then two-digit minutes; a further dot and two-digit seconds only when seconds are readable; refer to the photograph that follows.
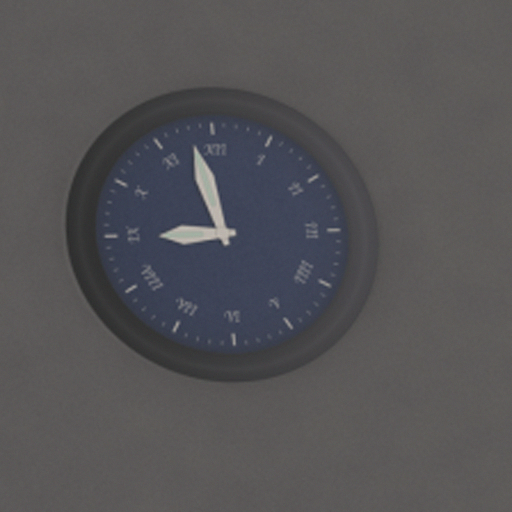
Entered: 8.58
